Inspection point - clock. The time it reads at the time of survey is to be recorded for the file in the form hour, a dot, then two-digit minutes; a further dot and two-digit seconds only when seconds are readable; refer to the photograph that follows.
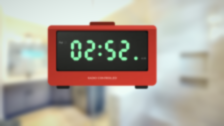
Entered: 2.52
